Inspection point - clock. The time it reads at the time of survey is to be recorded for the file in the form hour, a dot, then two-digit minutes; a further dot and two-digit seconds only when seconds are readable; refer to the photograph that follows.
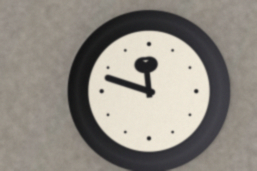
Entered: 11.48
